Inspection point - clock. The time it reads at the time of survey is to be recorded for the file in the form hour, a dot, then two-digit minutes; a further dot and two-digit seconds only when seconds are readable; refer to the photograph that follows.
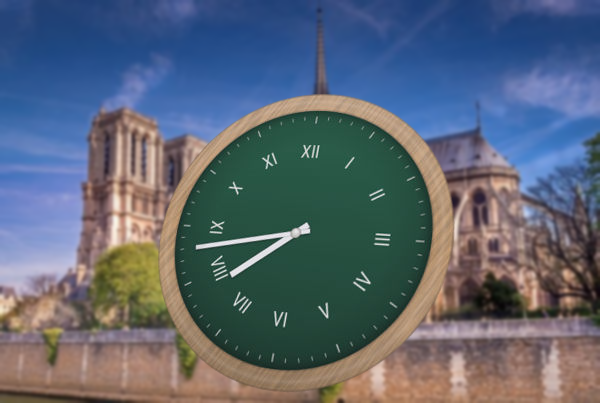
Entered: 7.43
